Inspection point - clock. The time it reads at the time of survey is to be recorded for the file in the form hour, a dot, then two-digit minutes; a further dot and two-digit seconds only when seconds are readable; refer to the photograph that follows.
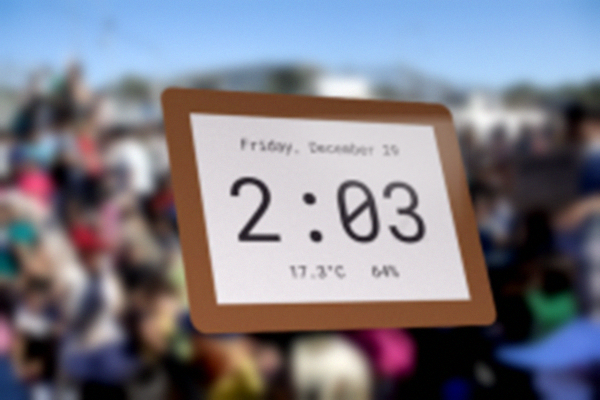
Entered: 2.03
